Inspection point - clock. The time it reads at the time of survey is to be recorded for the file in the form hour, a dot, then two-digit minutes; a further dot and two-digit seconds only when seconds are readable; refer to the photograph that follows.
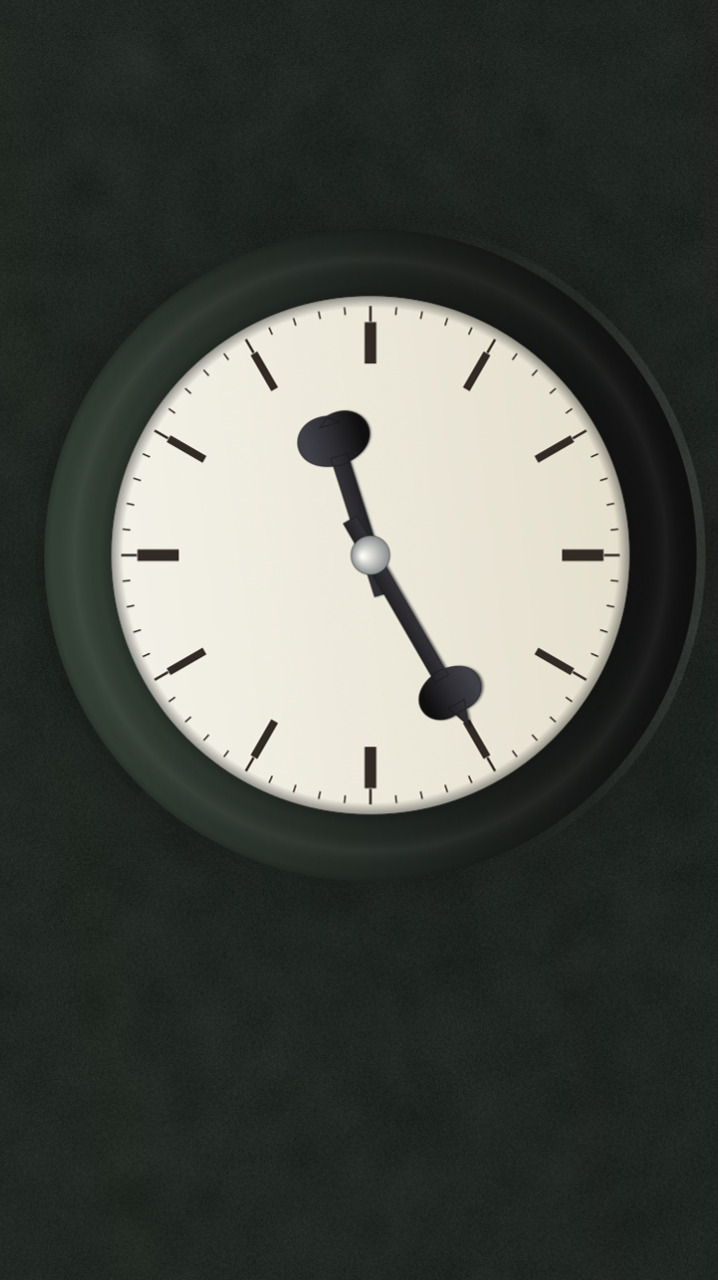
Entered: 11.25
